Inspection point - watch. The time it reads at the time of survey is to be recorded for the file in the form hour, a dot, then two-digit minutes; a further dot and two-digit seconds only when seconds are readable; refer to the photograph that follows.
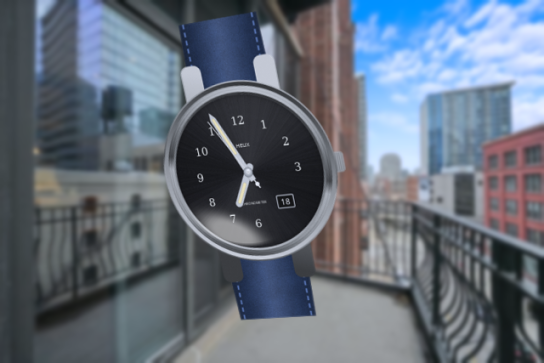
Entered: 6.55.55
